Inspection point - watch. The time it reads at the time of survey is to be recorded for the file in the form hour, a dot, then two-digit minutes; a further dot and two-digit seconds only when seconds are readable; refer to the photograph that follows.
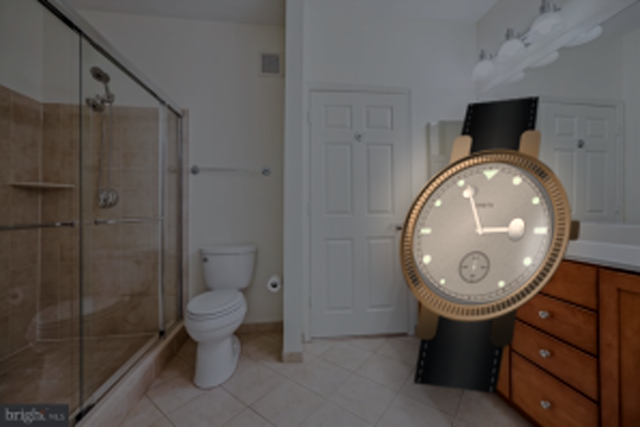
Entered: 2.56
